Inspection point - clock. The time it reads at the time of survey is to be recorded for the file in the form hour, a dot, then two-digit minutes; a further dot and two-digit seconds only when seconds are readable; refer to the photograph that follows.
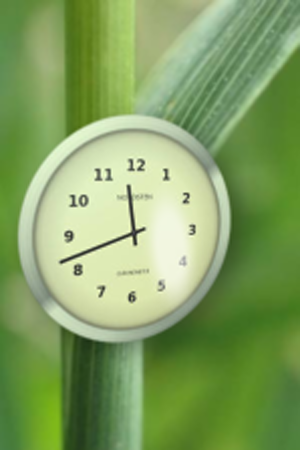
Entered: 11.42
